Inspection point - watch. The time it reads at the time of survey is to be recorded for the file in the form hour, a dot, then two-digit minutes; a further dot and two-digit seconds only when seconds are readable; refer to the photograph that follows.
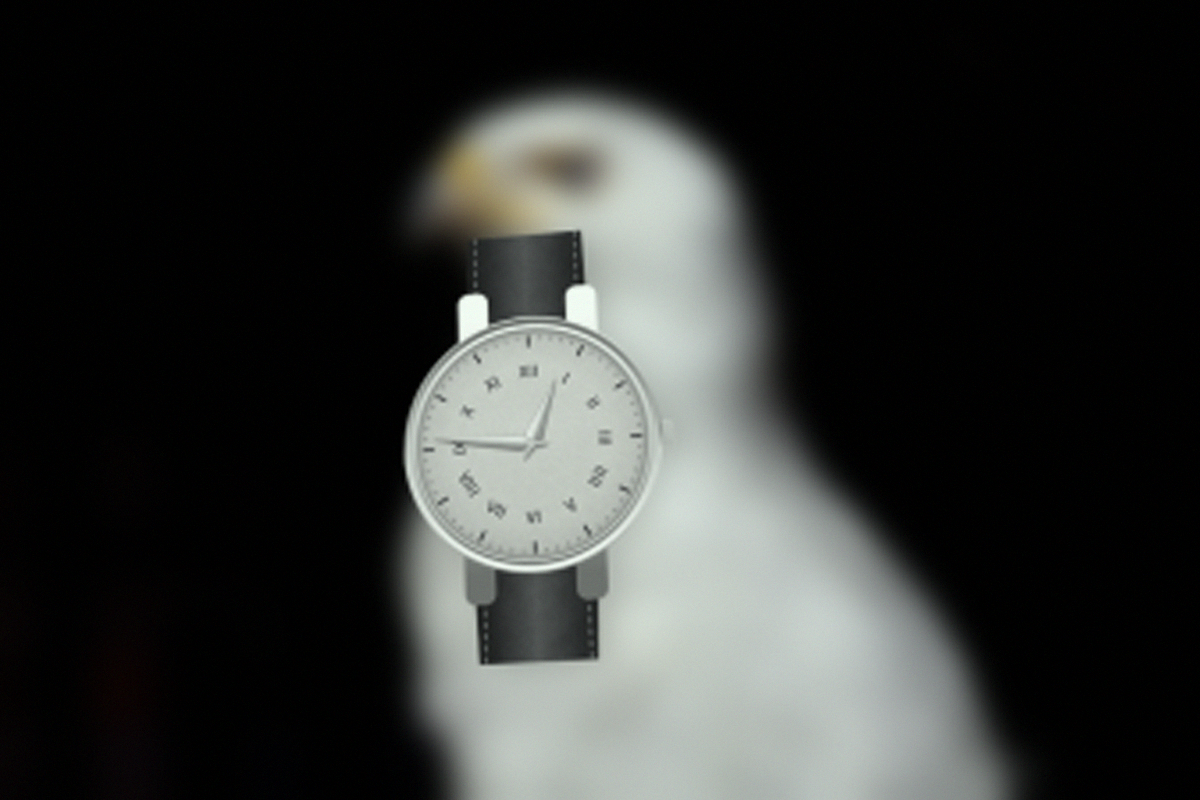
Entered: 12.46
